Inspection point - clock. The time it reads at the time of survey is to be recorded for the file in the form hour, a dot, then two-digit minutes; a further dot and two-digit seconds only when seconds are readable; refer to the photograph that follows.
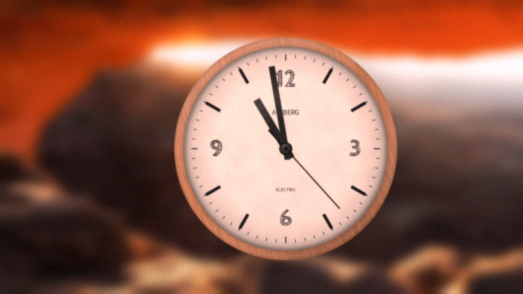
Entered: 10.58.23
